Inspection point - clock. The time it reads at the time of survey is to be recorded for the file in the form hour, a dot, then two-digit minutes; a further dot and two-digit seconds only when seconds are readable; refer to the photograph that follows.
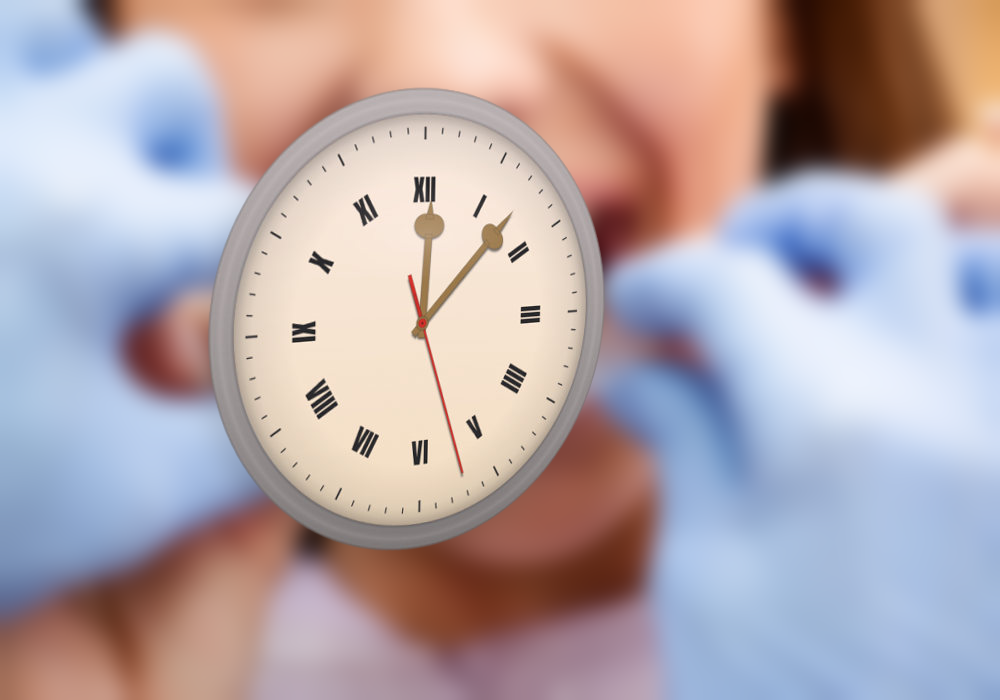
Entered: 12.07.27
